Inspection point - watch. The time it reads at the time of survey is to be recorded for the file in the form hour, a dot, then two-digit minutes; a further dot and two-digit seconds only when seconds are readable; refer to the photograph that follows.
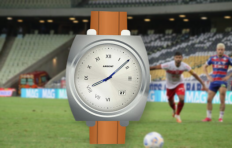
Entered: 8.08
